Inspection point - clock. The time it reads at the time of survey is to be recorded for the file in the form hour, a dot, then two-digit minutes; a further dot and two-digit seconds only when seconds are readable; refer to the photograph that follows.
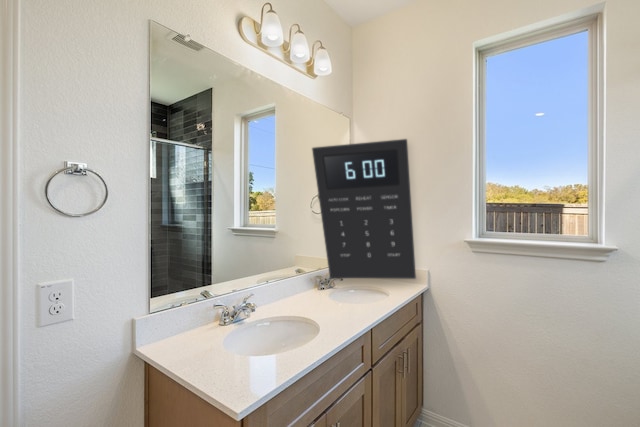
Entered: 6.00
